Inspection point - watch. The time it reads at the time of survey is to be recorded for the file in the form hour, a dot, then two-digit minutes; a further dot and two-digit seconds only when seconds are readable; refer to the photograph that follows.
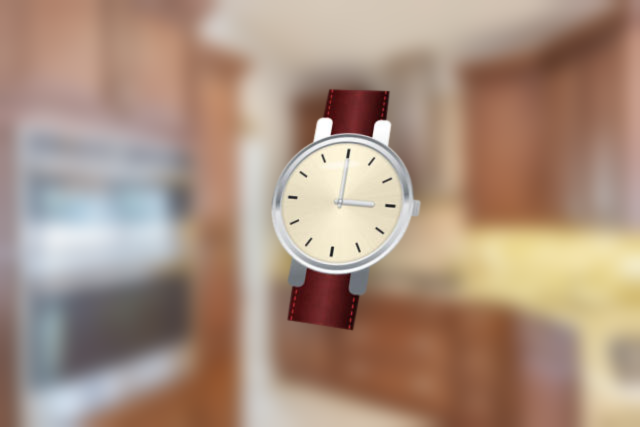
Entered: 3.00
